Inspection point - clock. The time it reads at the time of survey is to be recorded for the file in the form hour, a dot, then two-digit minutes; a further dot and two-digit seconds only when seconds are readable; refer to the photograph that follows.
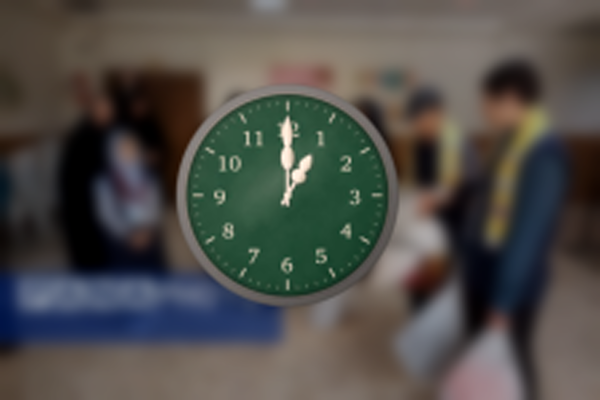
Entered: 1.00
